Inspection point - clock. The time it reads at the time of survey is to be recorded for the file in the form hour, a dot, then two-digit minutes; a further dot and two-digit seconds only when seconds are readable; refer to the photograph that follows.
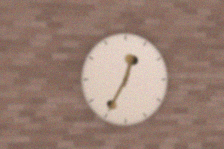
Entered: 12.35
